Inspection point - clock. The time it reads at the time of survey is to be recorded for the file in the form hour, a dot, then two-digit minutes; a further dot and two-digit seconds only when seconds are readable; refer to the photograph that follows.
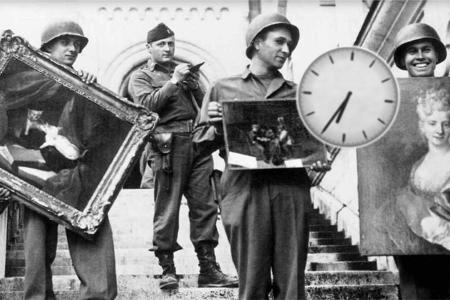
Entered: 6.35
